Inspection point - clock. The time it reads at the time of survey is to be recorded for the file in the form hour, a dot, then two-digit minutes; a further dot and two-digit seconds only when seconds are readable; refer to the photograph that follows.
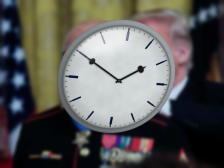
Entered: 1.50
